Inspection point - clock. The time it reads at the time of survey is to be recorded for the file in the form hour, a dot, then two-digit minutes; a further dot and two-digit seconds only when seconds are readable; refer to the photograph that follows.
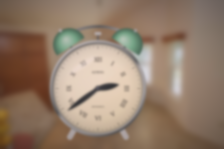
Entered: 2.39
